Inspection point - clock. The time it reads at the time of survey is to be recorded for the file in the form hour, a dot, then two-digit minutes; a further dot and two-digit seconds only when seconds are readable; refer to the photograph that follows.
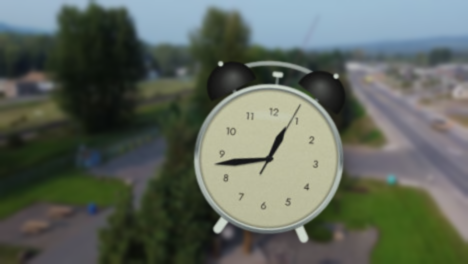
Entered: 12.43.04
